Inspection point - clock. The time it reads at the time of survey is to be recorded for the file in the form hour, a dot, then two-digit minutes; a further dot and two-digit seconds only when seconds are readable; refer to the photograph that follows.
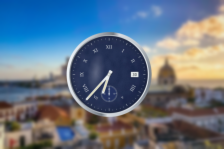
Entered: 6.37
